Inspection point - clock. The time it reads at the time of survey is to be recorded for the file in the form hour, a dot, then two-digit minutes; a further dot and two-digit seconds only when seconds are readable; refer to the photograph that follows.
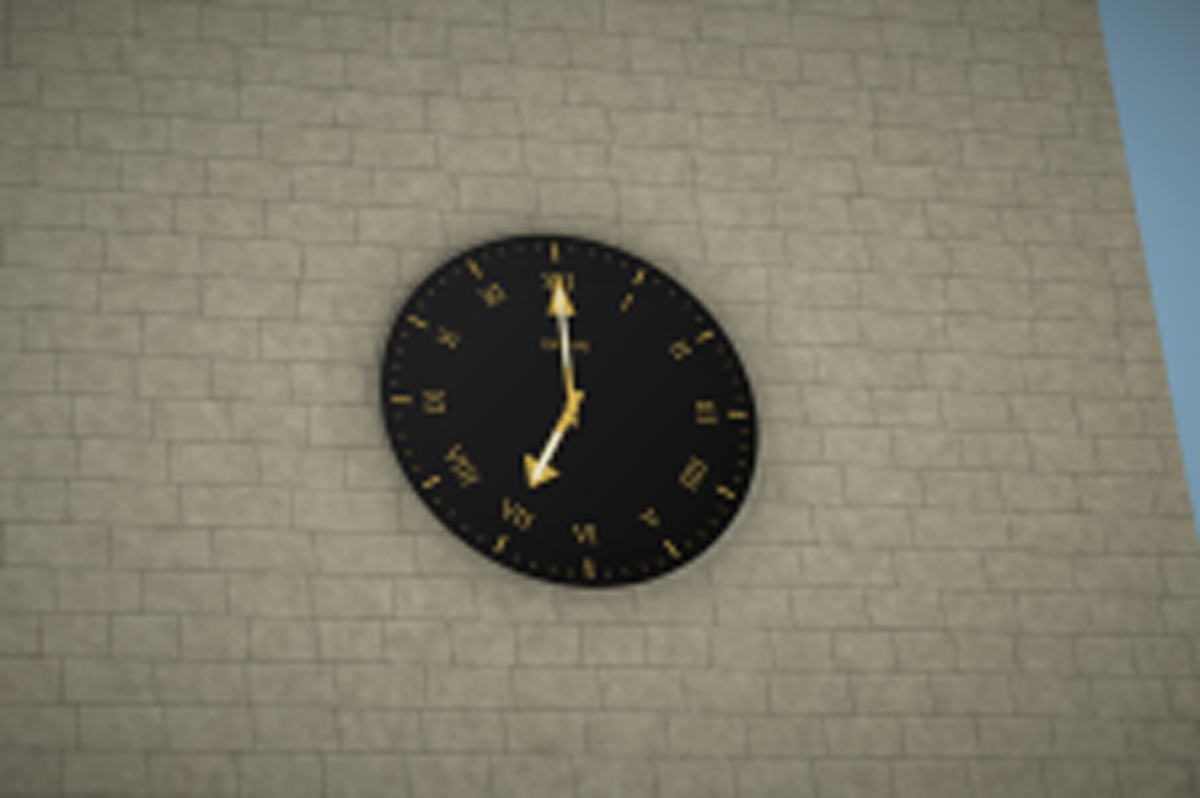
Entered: 7.00
